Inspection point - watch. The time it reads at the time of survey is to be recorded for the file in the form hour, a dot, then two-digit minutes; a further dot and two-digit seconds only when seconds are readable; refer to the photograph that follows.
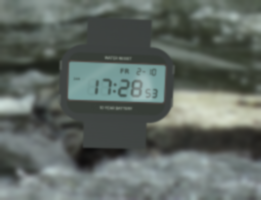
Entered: 17.28
